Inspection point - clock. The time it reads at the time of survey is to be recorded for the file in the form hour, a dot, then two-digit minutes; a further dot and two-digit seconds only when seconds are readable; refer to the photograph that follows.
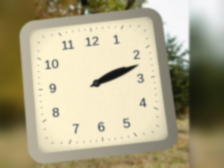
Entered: 2.12
